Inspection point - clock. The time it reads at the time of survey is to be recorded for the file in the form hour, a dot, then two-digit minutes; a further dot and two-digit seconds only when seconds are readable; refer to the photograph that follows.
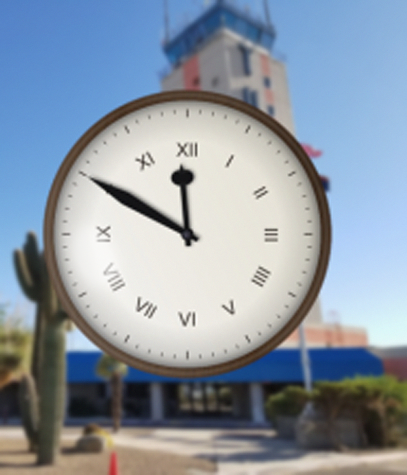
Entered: 11.50
